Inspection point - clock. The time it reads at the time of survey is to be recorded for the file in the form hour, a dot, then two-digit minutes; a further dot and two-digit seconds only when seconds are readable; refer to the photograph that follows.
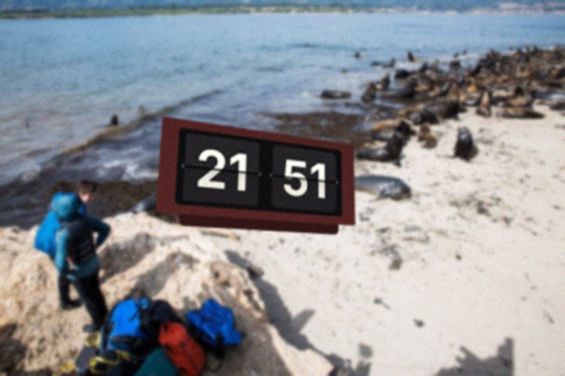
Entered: 21.51
